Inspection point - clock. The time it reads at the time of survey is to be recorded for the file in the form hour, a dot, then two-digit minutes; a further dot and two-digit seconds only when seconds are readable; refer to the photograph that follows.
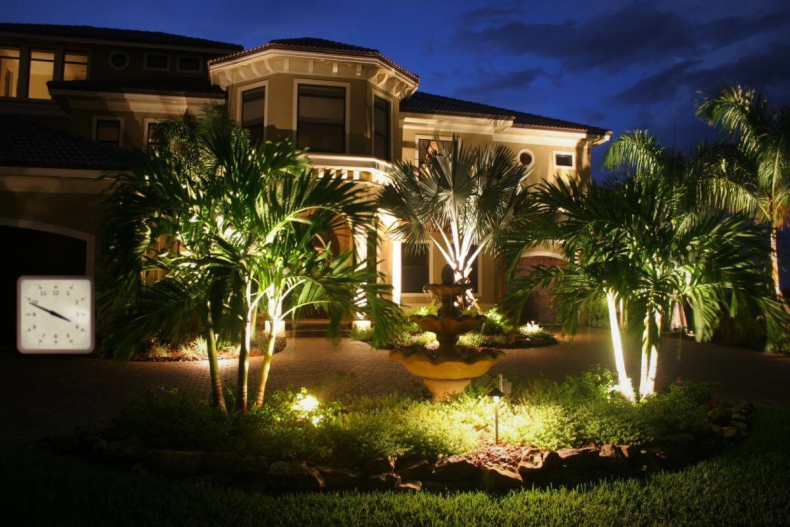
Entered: 3.49
